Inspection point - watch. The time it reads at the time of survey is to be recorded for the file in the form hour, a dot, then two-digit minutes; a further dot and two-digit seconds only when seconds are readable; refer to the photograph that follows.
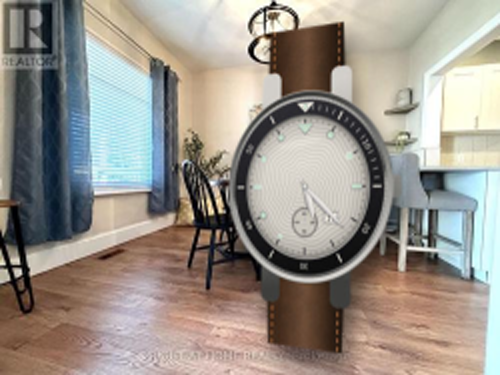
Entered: 5.22
